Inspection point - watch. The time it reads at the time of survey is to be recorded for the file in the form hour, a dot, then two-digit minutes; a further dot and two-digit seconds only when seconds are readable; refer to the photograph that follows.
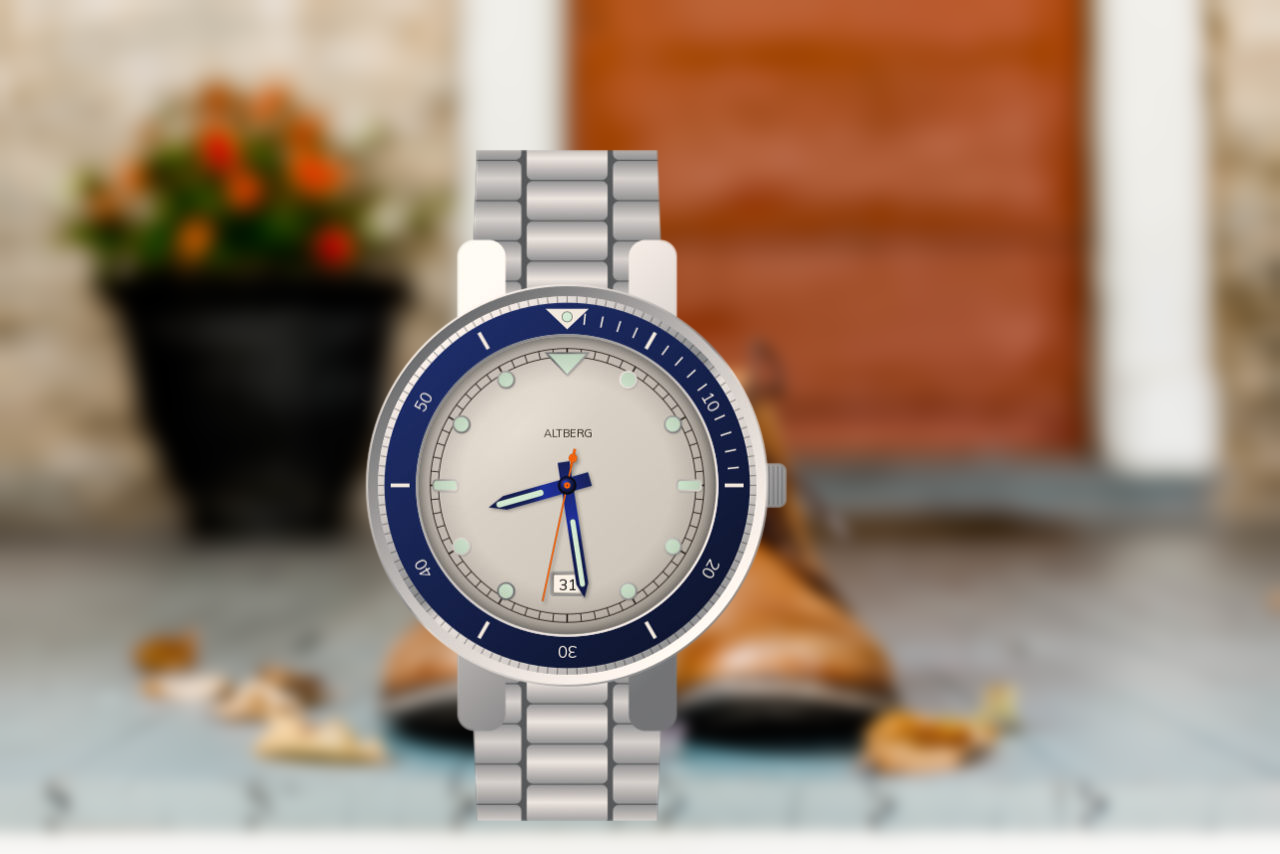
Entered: 8.28.32
